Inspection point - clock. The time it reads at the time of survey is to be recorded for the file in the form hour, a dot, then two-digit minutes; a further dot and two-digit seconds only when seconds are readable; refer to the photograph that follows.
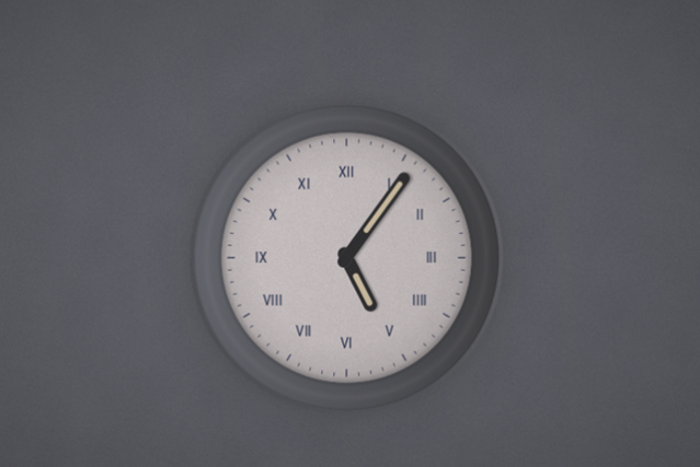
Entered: 5.06
